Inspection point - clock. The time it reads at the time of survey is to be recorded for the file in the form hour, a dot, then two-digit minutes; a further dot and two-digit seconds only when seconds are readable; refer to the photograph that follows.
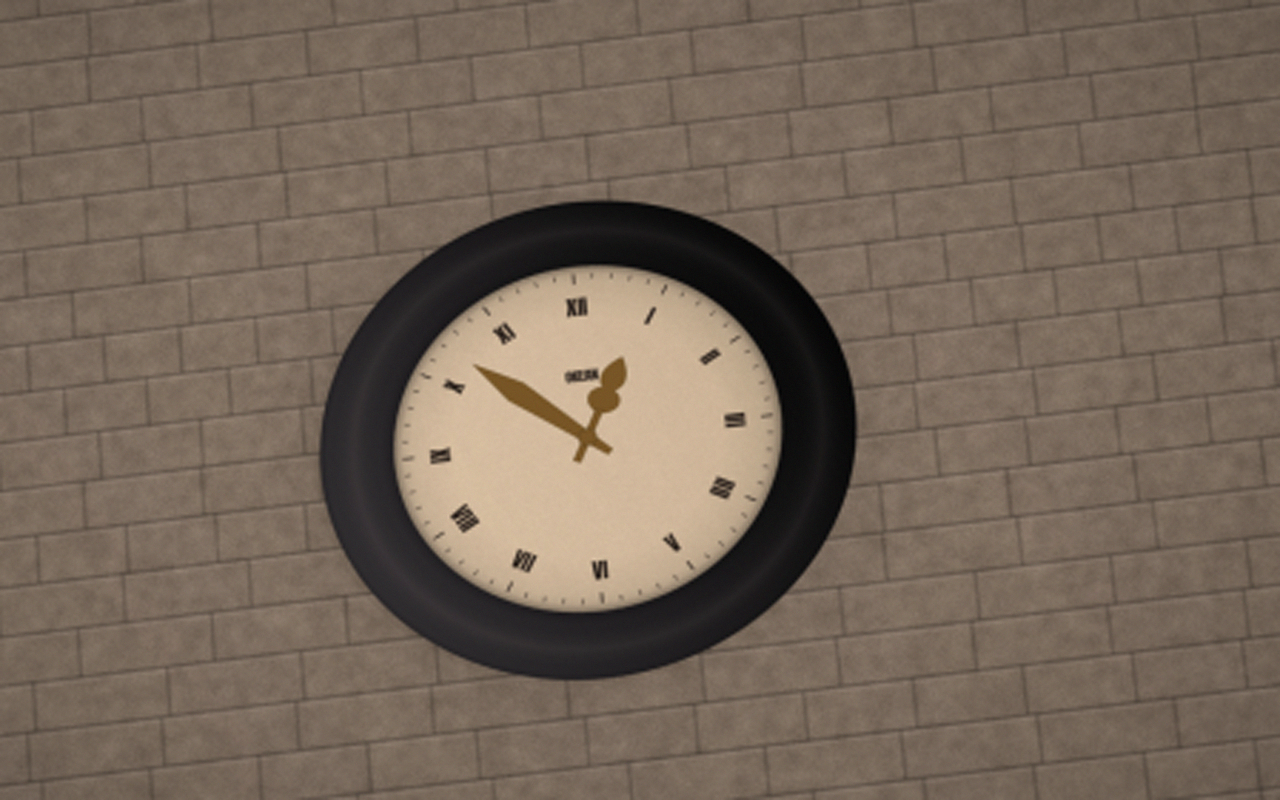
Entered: 12.52
